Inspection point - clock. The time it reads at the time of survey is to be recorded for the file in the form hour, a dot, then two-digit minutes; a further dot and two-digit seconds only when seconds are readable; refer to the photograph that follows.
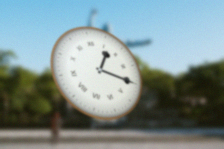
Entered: 1.20
